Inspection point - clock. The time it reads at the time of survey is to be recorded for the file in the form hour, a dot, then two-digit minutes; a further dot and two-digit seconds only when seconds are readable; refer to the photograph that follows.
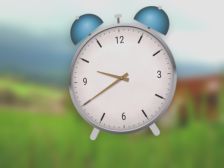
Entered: 9.40
